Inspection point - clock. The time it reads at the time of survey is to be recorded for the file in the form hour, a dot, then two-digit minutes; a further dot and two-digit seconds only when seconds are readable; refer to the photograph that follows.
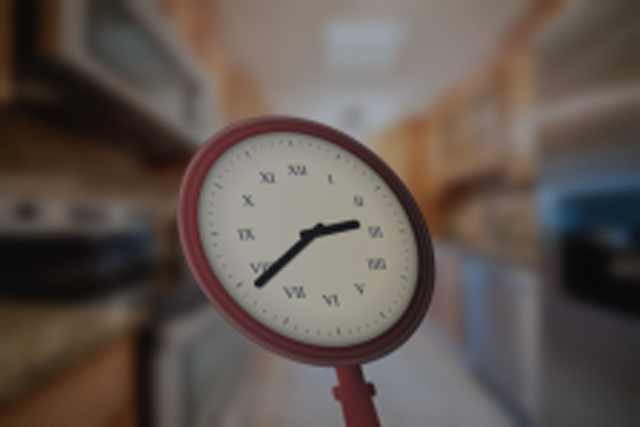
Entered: 2.39
